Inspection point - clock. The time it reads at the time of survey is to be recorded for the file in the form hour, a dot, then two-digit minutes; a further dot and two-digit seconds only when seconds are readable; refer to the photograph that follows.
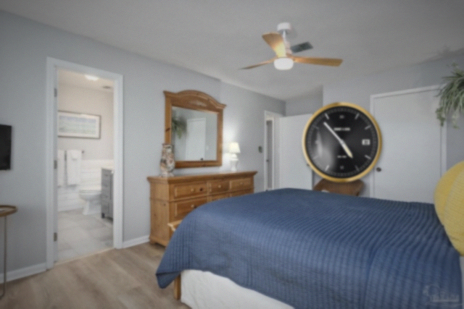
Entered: 4.53
